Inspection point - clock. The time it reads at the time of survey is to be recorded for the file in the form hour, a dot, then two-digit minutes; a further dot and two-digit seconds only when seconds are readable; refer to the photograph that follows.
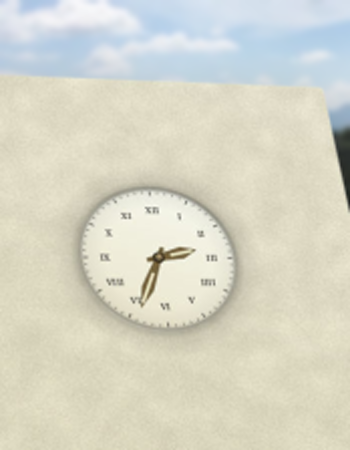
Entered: 2.34
